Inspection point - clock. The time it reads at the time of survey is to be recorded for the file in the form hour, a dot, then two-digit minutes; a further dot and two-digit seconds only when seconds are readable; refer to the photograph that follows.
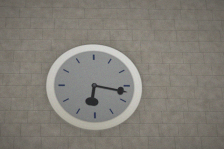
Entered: 6.17
